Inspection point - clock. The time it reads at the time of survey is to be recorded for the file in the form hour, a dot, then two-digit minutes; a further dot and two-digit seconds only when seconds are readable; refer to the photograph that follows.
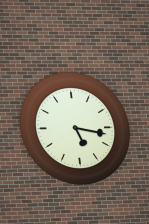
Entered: 5.17
